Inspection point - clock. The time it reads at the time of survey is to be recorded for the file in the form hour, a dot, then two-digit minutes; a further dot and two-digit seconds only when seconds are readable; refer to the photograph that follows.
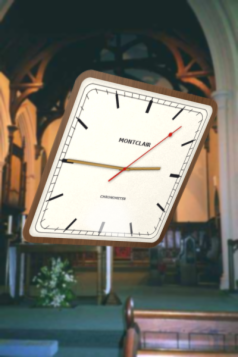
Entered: 2.45.07
